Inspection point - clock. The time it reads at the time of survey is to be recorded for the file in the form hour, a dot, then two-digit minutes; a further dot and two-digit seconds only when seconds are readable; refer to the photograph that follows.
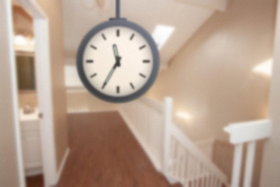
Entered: 11.35
